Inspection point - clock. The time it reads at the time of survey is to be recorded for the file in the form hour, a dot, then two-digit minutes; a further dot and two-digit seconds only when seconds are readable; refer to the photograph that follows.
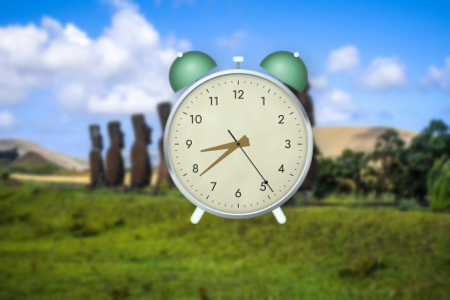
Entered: 8.38.24
